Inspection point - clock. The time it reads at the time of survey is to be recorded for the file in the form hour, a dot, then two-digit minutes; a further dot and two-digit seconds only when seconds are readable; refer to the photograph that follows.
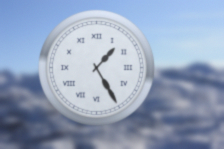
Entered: 1.25
